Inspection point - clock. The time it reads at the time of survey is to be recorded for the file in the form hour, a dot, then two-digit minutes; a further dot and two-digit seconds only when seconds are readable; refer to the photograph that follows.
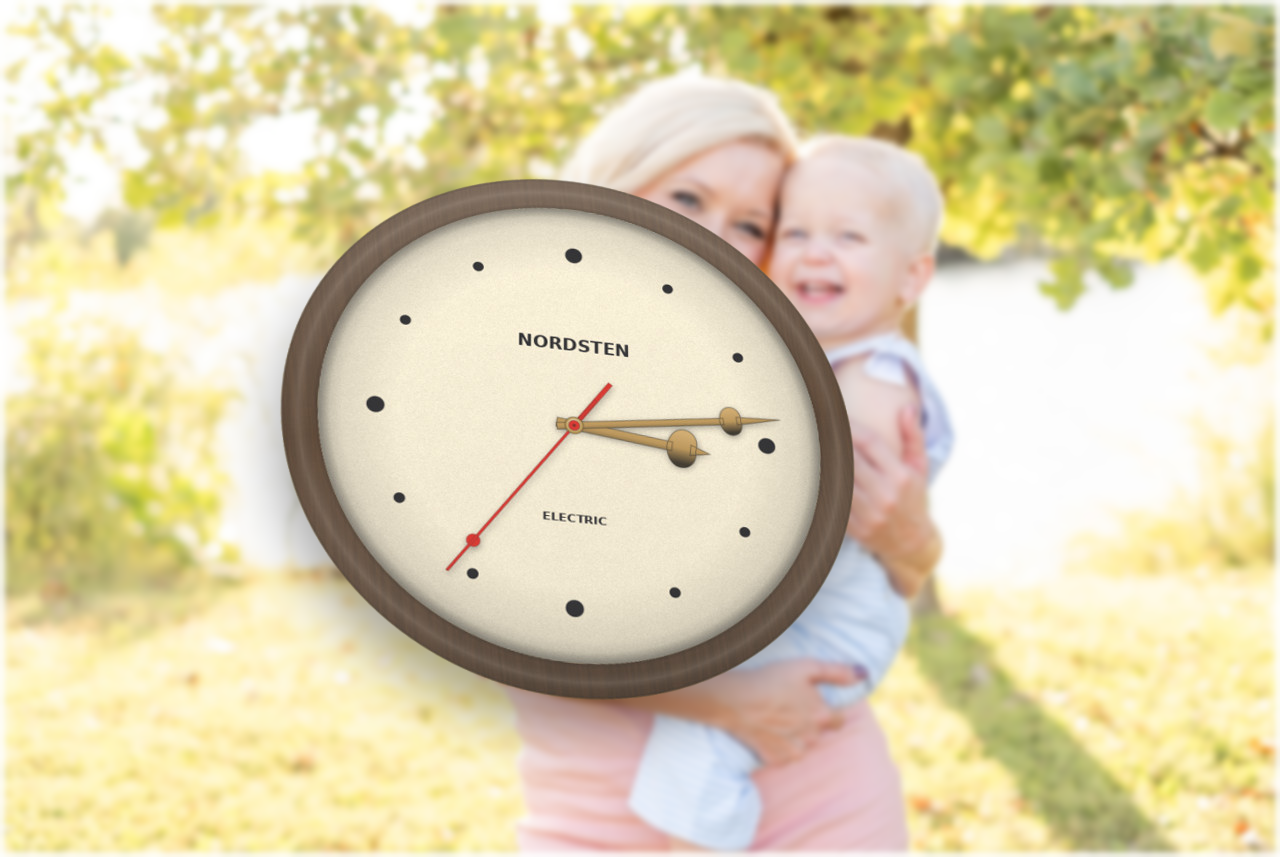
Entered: 3.13.36
